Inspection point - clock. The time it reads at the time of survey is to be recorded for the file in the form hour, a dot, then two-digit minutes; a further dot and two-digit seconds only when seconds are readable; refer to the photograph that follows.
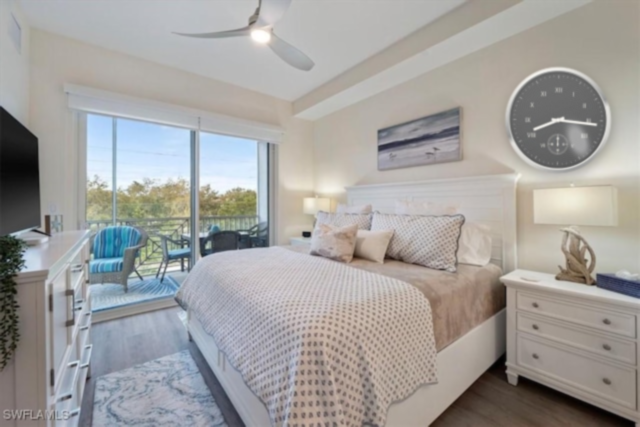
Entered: 8.16
